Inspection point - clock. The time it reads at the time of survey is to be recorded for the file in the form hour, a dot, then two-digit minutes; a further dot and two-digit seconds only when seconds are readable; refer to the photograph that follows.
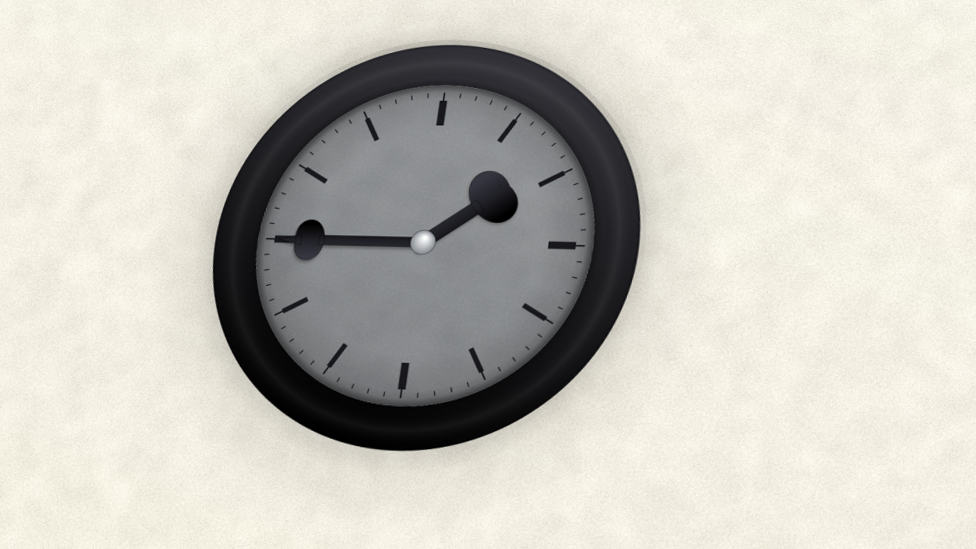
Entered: 1.45
